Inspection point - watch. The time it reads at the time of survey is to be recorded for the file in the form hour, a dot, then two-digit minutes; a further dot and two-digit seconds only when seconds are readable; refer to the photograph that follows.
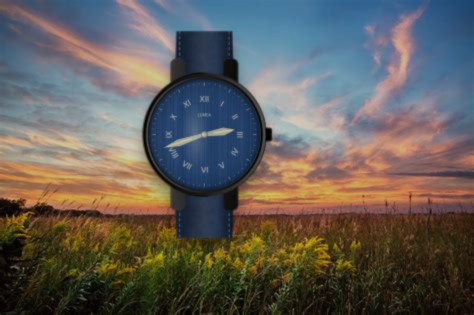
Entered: 2.42
